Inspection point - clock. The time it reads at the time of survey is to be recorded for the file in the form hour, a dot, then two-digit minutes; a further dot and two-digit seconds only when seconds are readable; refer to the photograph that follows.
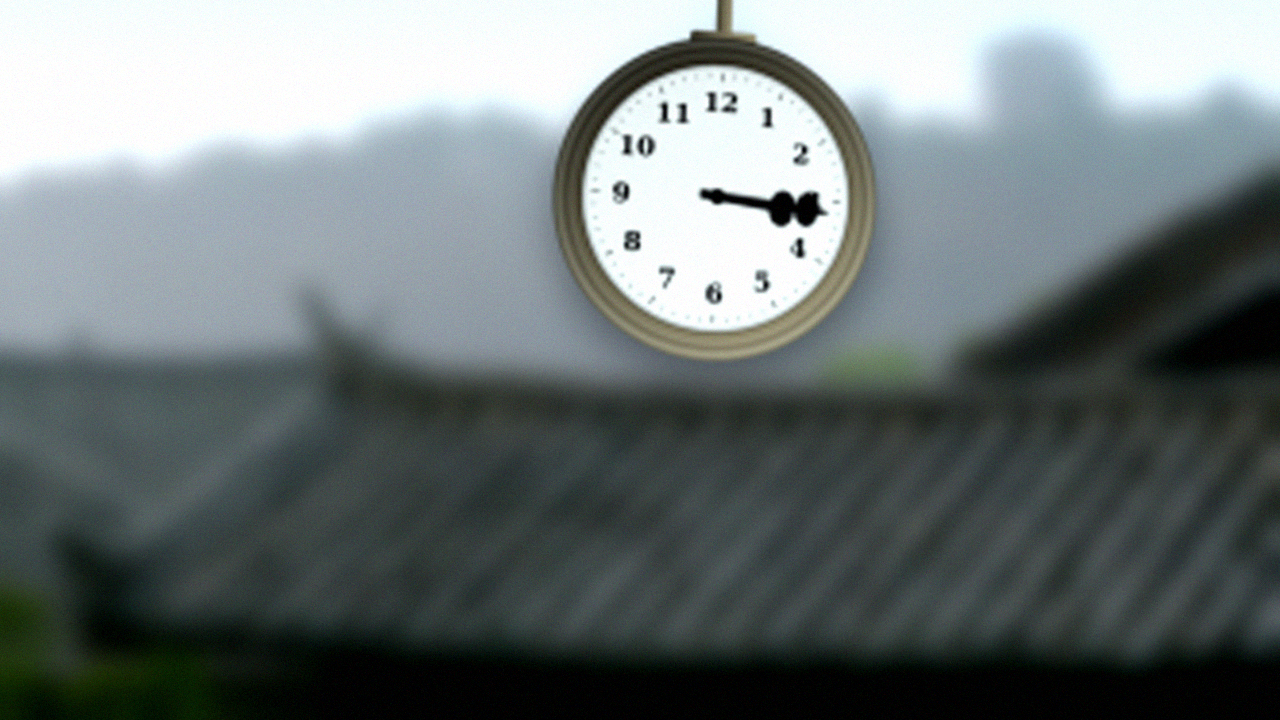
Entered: 3.16
